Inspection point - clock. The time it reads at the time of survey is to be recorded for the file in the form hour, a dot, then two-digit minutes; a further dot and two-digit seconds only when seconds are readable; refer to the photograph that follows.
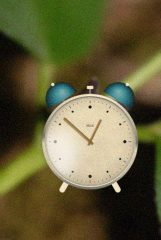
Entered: 12.52
